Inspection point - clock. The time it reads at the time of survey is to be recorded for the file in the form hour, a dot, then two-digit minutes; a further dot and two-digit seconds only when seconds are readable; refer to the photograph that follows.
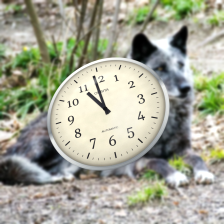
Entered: 10.59
